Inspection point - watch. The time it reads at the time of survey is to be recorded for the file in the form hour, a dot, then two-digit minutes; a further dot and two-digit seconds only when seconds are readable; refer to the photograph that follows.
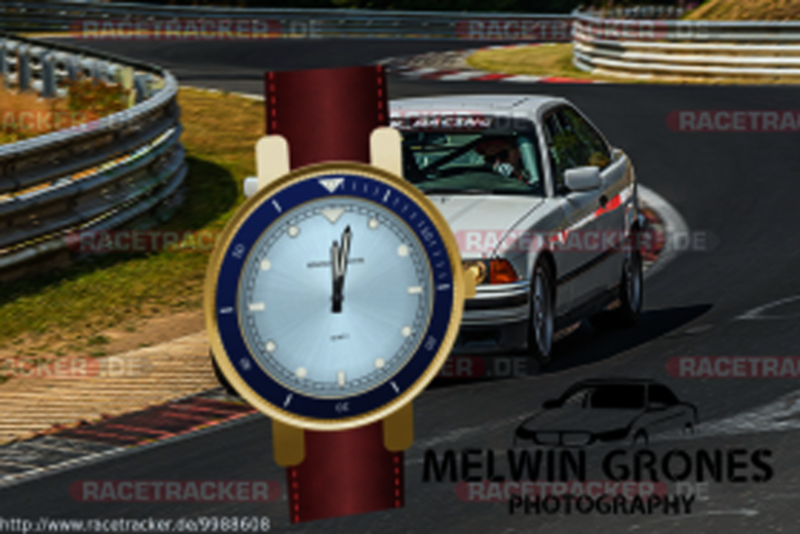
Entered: 12.02
